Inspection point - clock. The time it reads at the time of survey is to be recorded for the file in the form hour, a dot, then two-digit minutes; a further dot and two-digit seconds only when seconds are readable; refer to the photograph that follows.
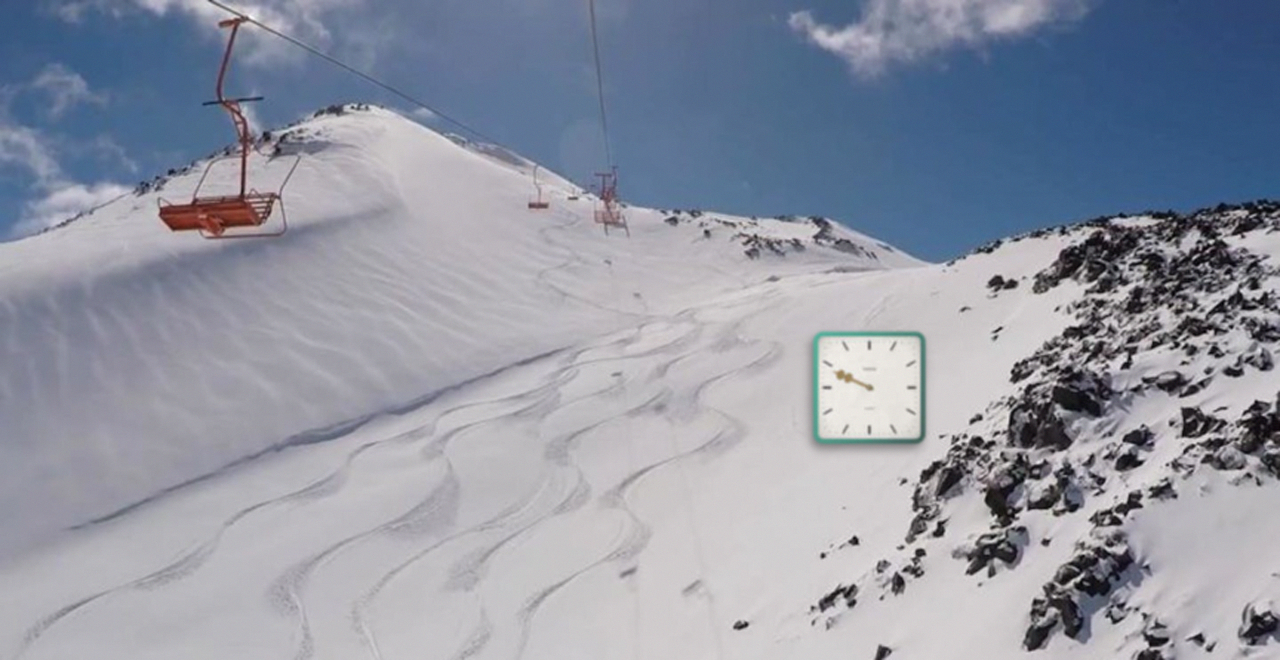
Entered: 9.49
